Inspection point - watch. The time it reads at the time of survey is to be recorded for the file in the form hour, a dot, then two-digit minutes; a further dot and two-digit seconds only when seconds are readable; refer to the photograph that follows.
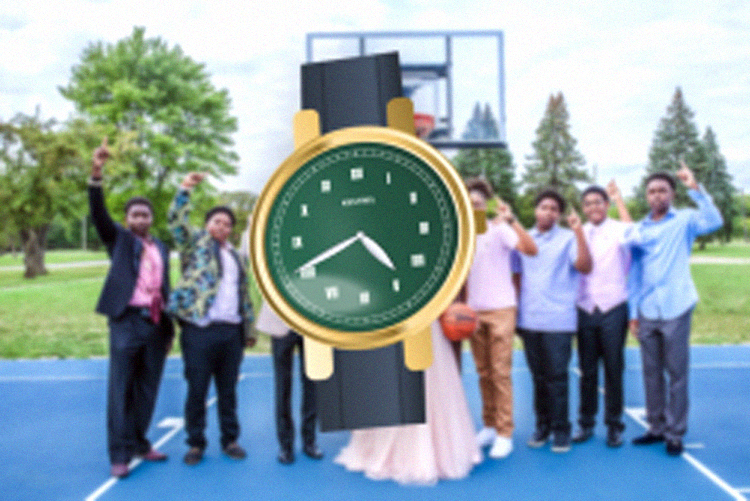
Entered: 4.41
